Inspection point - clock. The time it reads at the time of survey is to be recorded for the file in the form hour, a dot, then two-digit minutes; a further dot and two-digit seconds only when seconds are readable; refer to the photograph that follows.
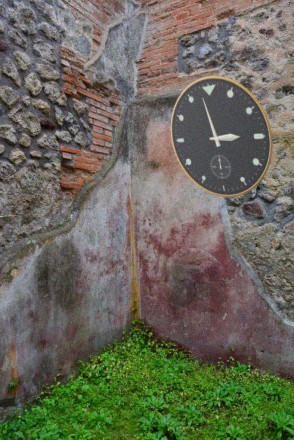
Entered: 2.58
